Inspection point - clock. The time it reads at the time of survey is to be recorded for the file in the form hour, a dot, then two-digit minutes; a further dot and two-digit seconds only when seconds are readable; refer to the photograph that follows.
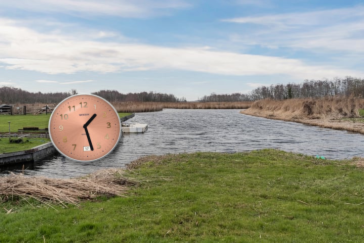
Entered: 1.28
